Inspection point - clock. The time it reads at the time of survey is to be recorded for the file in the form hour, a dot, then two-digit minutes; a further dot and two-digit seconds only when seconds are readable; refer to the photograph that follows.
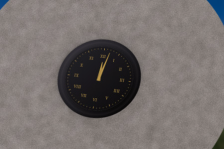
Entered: 12.02
